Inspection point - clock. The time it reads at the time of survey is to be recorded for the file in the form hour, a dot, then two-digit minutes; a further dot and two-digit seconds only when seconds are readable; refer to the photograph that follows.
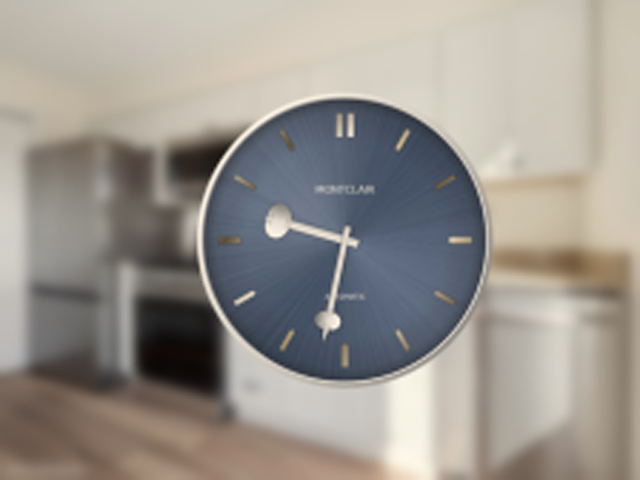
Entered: 9.32
